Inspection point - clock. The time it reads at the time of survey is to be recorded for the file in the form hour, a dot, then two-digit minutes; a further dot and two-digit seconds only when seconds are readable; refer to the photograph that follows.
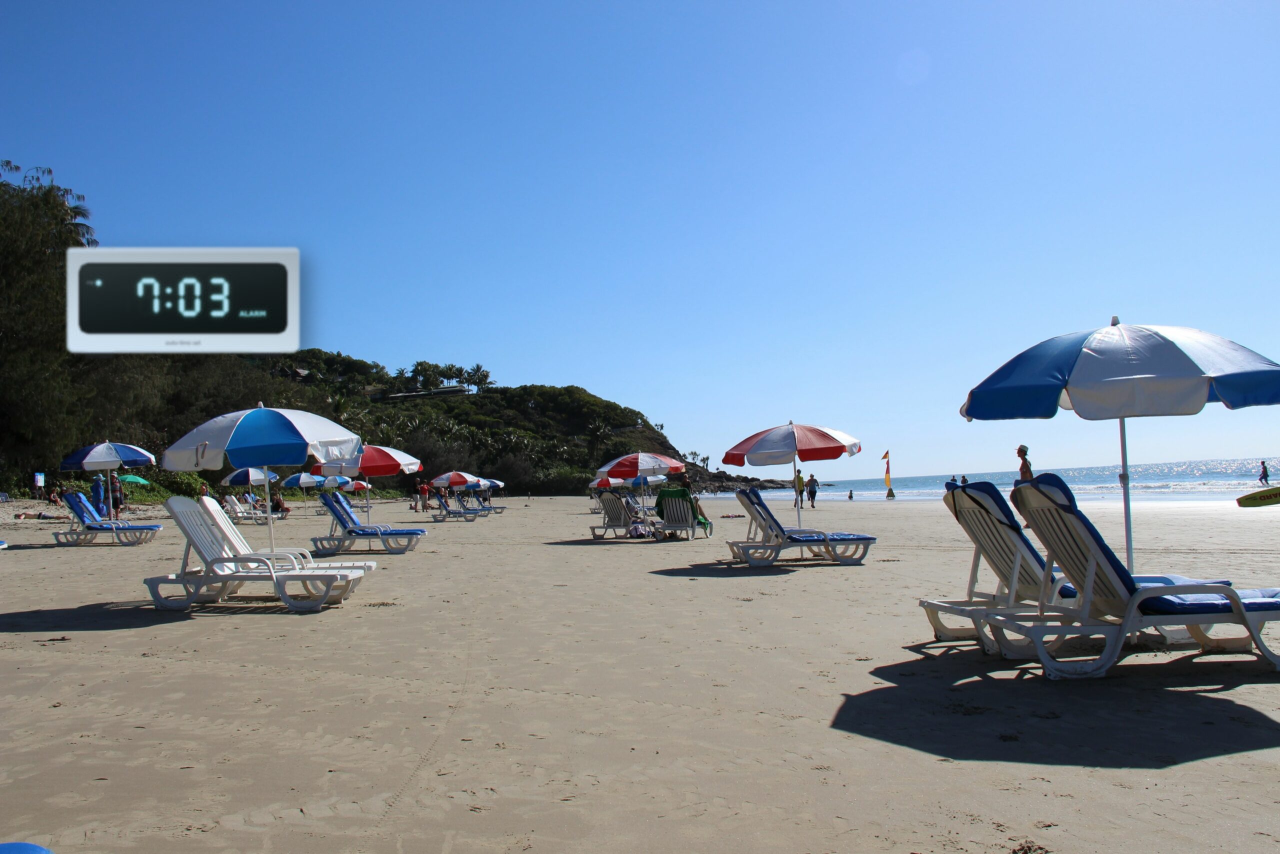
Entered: 7.03
